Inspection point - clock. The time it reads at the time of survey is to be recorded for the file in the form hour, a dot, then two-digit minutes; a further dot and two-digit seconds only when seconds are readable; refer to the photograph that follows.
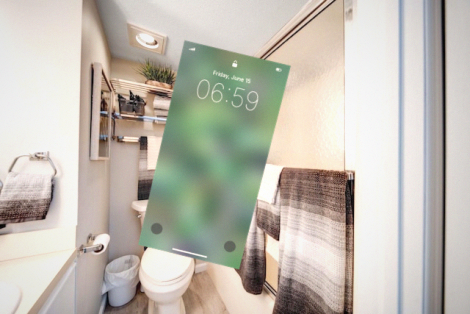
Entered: 6.59
